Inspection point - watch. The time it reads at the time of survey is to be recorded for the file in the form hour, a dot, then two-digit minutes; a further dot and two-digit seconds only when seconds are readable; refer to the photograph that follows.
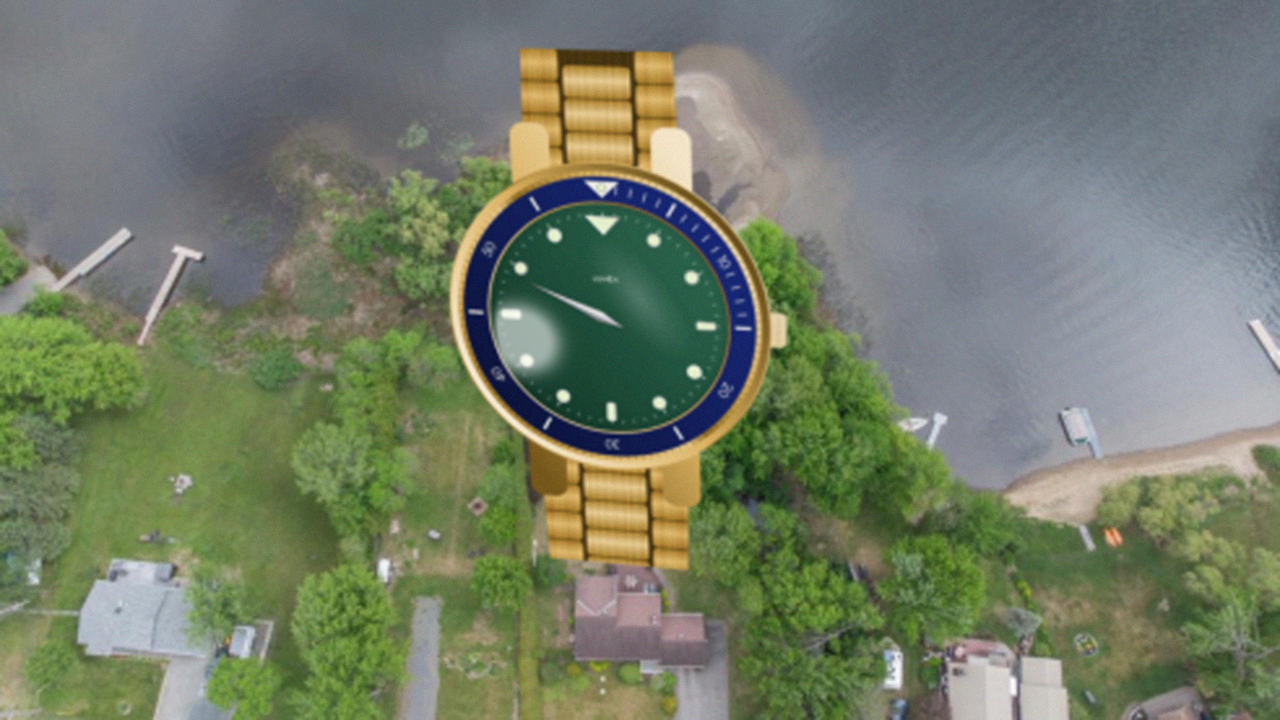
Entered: 9.49
